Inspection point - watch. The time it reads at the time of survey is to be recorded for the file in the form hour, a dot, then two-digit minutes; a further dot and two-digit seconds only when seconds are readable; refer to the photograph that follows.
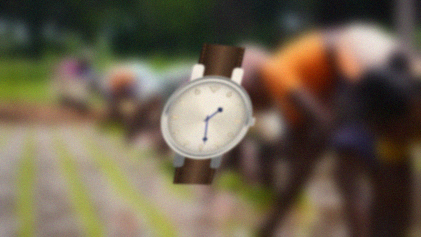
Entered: 1.29
